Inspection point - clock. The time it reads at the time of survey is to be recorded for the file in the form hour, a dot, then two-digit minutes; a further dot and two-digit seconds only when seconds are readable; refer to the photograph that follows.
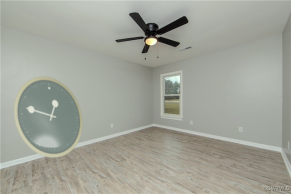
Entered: 12.47
